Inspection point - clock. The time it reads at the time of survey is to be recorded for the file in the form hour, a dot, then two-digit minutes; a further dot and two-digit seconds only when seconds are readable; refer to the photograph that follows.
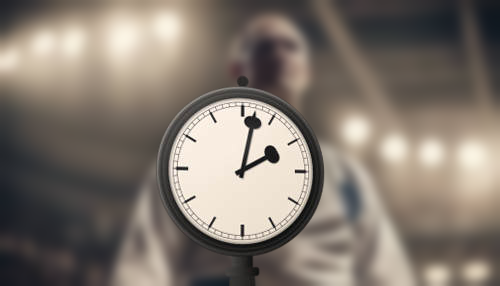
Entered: 2.02
